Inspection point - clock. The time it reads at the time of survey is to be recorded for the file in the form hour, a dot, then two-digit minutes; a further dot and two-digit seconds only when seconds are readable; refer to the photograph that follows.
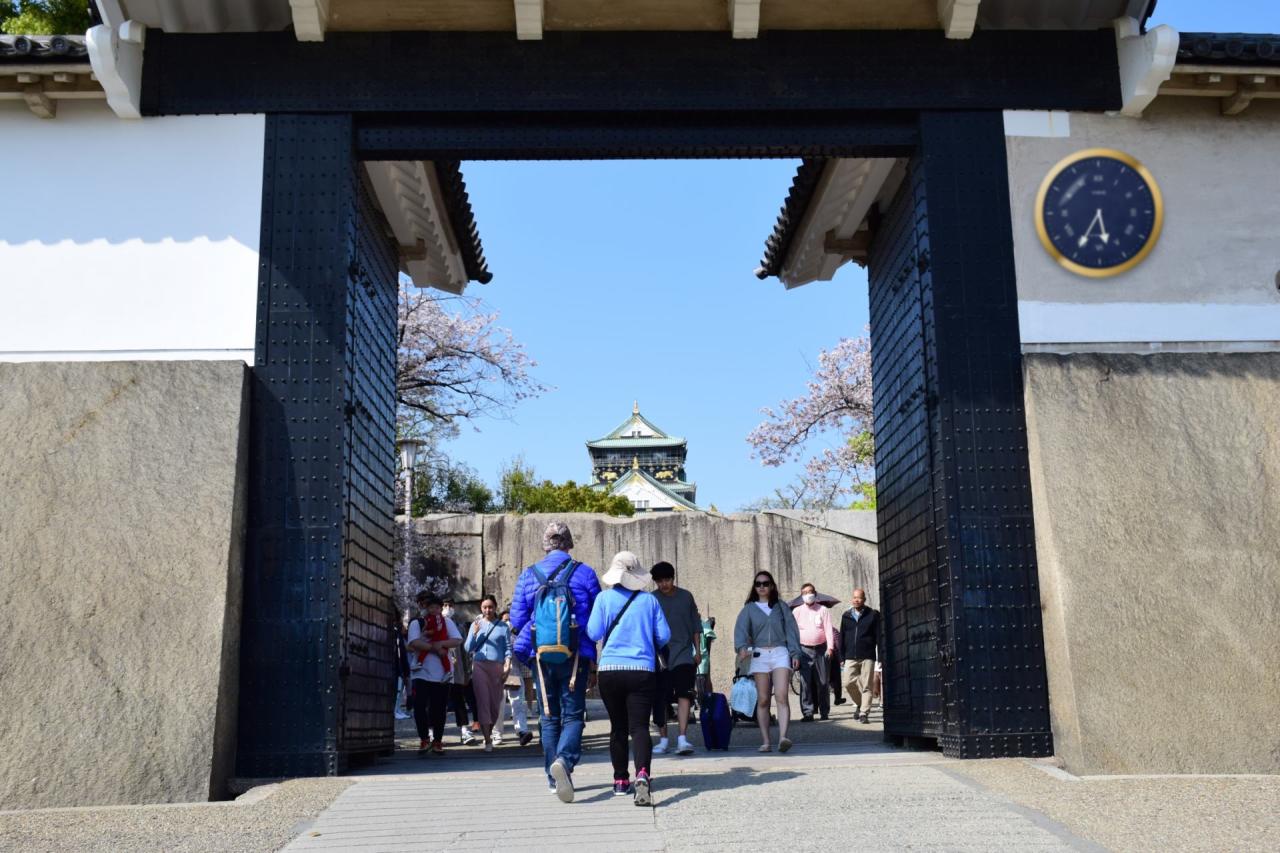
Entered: 5.35
